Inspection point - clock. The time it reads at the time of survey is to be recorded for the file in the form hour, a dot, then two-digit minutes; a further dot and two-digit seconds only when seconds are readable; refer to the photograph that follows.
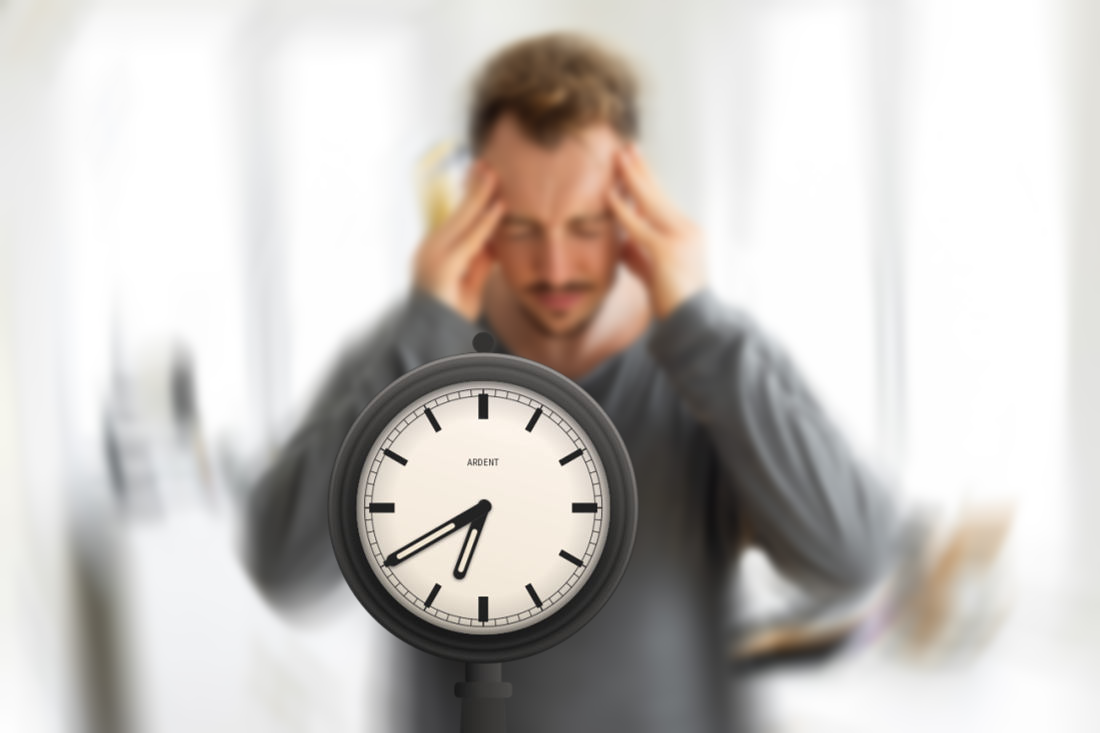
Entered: 6.40
